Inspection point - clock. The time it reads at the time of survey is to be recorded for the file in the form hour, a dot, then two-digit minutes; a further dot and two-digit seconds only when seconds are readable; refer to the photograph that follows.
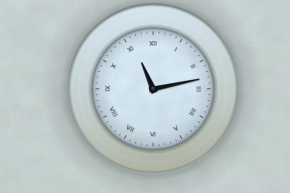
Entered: 11.13
